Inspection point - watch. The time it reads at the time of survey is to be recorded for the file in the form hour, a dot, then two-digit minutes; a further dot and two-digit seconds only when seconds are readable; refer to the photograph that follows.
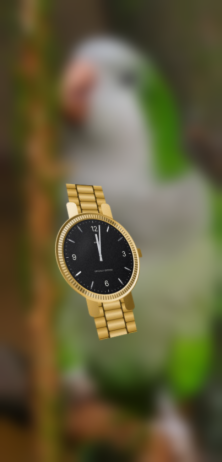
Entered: 12.02
